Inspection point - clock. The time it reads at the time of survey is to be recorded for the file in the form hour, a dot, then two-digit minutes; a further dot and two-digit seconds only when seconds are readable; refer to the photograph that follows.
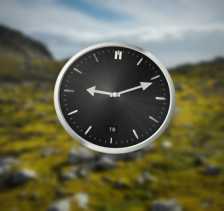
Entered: 9.11
